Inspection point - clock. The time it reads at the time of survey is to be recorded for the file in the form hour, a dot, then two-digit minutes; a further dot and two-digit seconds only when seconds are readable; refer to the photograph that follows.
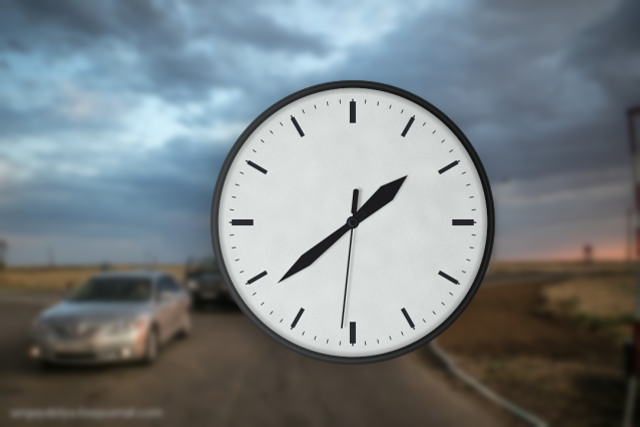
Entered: 1.38.31
